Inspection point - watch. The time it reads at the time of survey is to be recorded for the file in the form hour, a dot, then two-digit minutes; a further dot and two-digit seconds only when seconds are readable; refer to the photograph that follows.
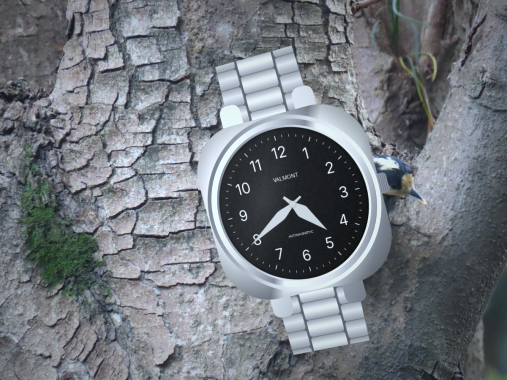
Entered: 4.40
